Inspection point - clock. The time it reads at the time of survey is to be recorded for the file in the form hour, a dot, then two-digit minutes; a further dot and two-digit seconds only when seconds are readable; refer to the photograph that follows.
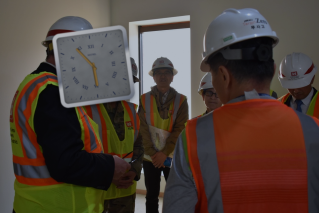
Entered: 5.54
